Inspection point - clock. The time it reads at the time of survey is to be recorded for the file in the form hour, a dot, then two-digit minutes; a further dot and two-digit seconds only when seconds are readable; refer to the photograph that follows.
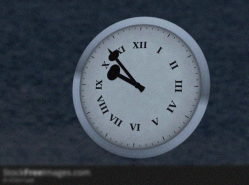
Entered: 9.53
